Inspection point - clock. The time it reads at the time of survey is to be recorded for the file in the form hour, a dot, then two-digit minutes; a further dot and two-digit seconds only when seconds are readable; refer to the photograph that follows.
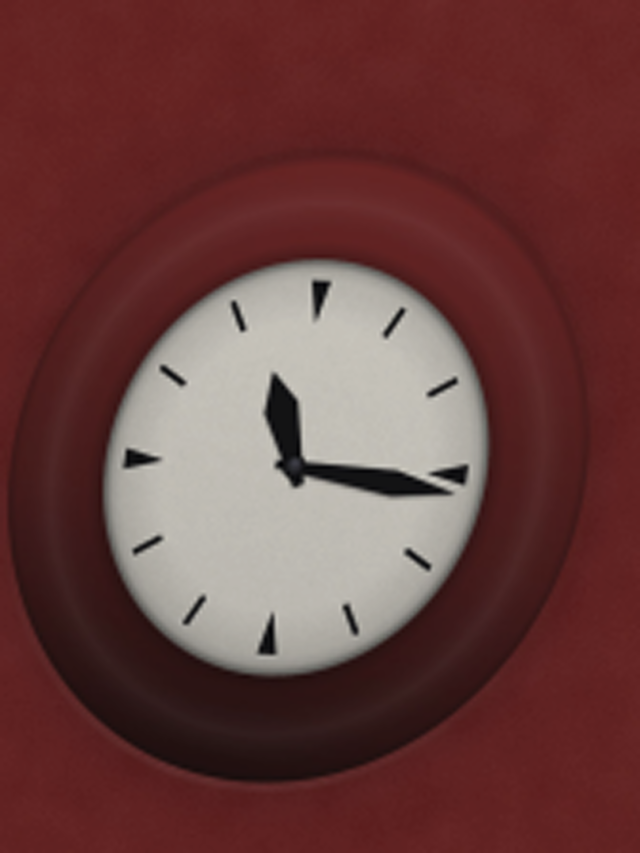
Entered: 11.16
